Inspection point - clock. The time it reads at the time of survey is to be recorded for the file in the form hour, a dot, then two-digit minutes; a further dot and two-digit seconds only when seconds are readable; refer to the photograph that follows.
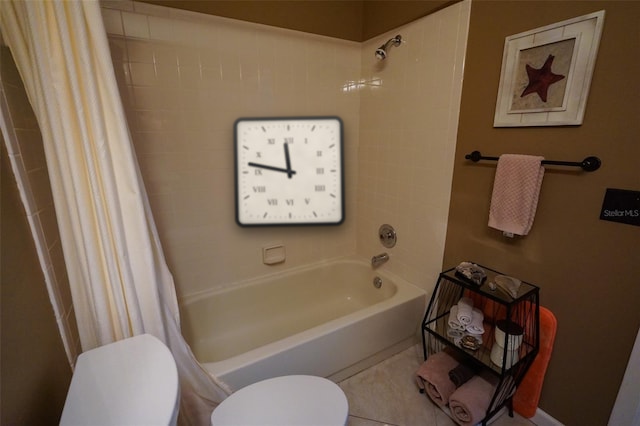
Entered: 11.47
